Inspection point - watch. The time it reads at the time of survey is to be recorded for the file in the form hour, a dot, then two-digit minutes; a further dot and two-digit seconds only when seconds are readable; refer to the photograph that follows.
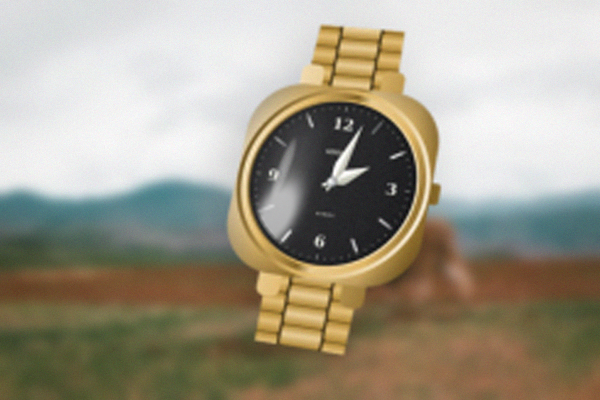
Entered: 2.03
